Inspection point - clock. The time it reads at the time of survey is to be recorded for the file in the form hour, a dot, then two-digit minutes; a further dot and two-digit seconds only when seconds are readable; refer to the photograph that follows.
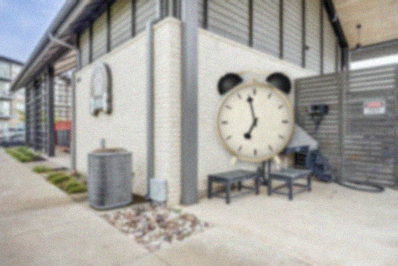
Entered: 6.58
